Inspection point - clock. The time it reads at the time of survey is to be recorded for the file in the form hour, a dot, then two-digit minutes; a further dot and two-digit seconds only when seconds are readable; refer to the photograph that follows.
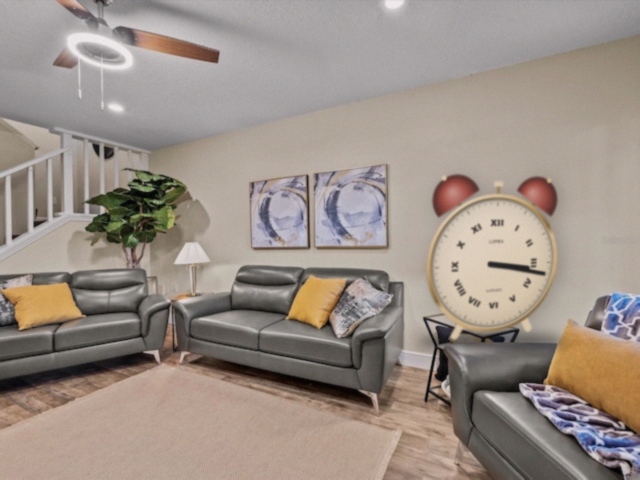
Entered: 3.17
